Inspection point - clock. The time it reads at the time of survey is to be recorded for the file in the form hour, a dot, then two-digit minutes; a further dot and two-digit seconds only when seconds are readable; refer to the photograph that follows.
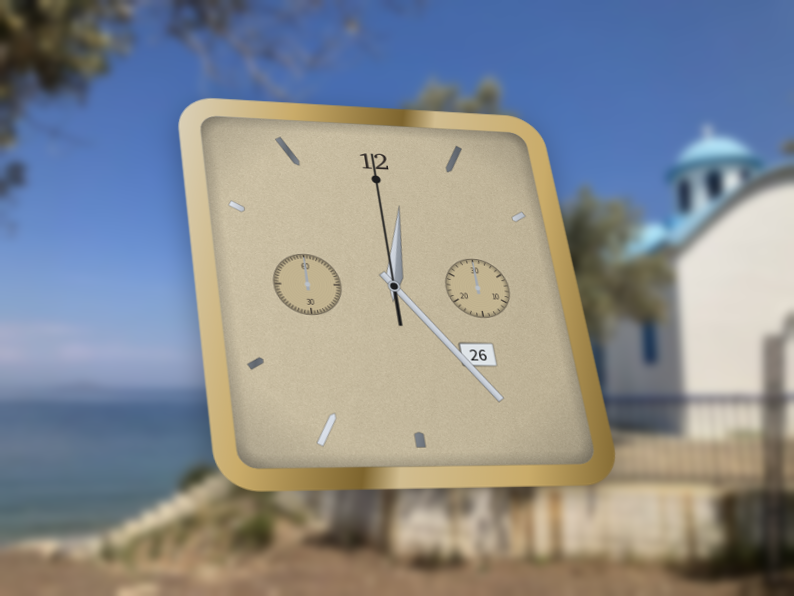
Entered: 12.24
